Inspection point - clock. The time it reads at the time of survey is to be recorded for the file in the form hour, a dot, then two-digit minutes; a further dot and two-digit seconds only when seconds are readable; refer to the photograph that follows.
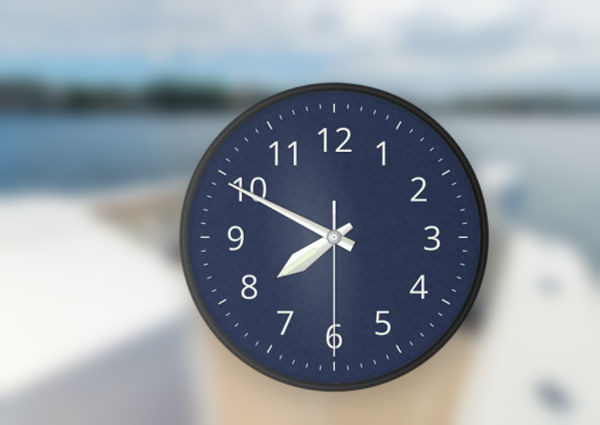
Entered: 7.49.30
